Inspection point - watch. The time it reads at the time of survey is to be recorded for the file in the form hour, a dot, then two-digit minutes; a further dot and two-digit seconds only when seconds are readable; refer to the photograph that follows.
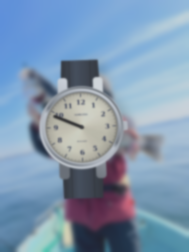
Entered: 9.49
